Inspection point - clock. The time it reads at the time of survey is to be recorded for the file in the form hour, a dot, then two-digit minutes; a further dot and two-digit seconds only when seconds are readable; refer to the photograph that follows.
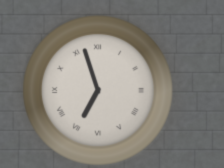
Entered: 6.57
